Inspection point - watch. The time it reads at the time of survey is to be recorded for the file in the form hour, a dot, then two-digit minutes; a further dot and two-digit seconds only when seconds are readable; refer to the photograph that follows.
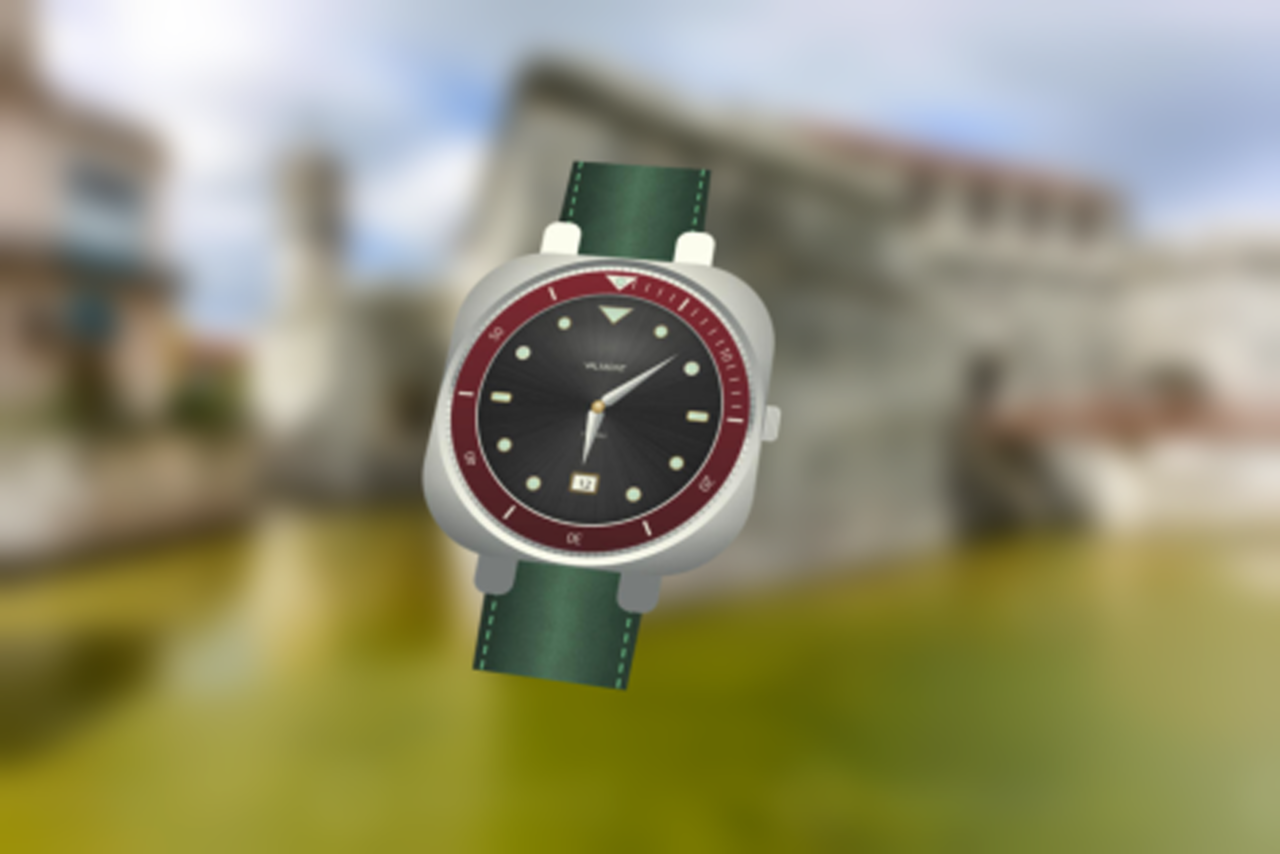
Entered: 6.08
